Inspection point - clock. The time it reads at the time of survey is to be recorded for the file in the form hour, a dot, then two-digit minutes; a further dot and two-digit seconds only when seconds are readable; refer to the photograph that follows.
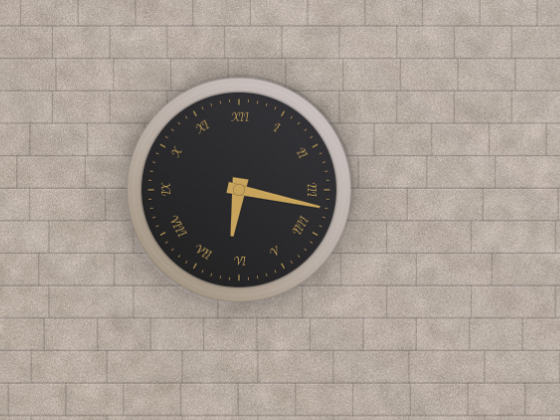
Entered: 6.17
